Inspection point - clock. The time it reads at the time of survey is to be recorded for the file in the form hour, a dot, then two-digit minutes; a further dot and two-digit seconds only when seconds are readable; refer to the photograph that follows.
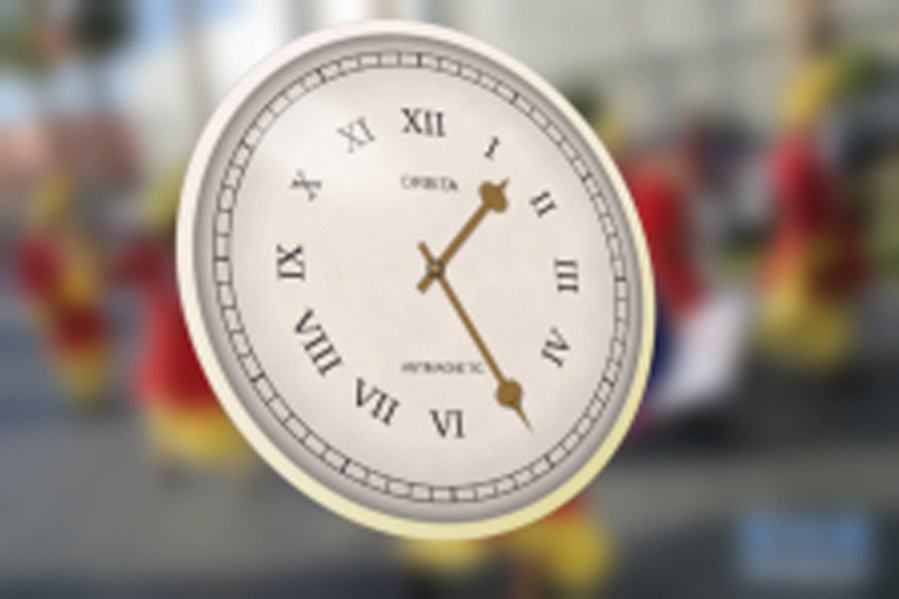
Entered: 1.25
